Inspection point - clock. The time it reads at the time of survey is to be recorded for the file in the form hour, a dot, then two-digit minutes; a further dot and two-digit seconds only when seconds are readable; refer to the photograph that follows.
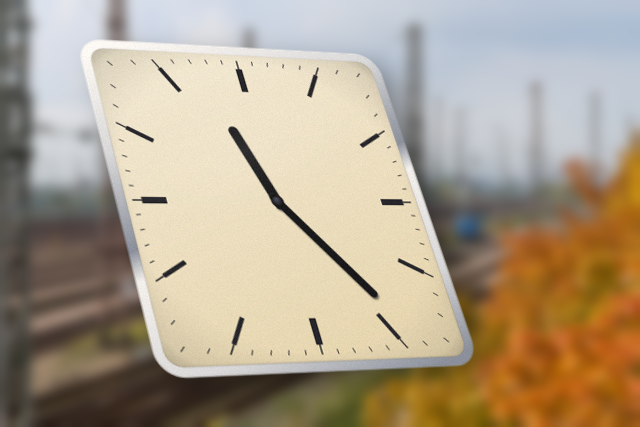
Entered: 11.24
